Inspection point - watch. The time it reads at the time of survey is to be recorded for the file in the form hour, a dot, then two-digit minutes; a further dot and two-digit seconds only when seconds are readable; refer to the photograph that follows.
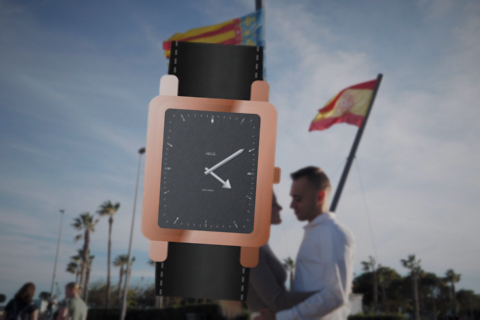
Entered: 4.09
